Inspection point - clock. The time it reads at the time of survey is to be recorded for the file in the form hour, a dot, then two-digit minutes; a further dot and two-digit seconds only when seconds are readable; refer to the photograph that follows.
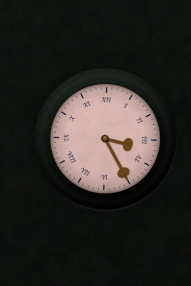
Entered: 3.25
